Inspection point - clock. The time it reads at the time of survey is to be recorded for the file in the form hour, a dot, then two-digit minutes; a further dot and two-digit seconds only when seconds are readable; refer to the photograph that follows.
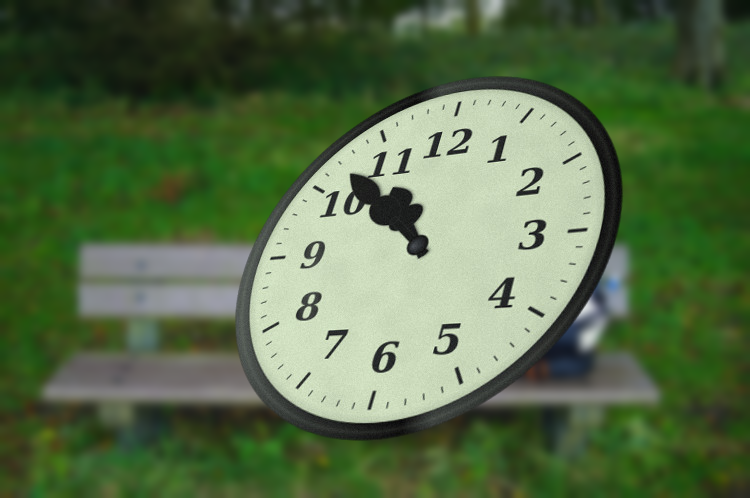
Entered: 10.52
